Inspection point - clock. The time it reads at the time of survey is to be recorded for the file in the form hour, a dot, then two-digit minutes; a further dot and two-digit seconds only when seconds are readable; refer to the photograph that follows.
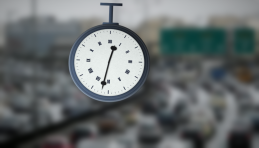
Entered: 12.32
